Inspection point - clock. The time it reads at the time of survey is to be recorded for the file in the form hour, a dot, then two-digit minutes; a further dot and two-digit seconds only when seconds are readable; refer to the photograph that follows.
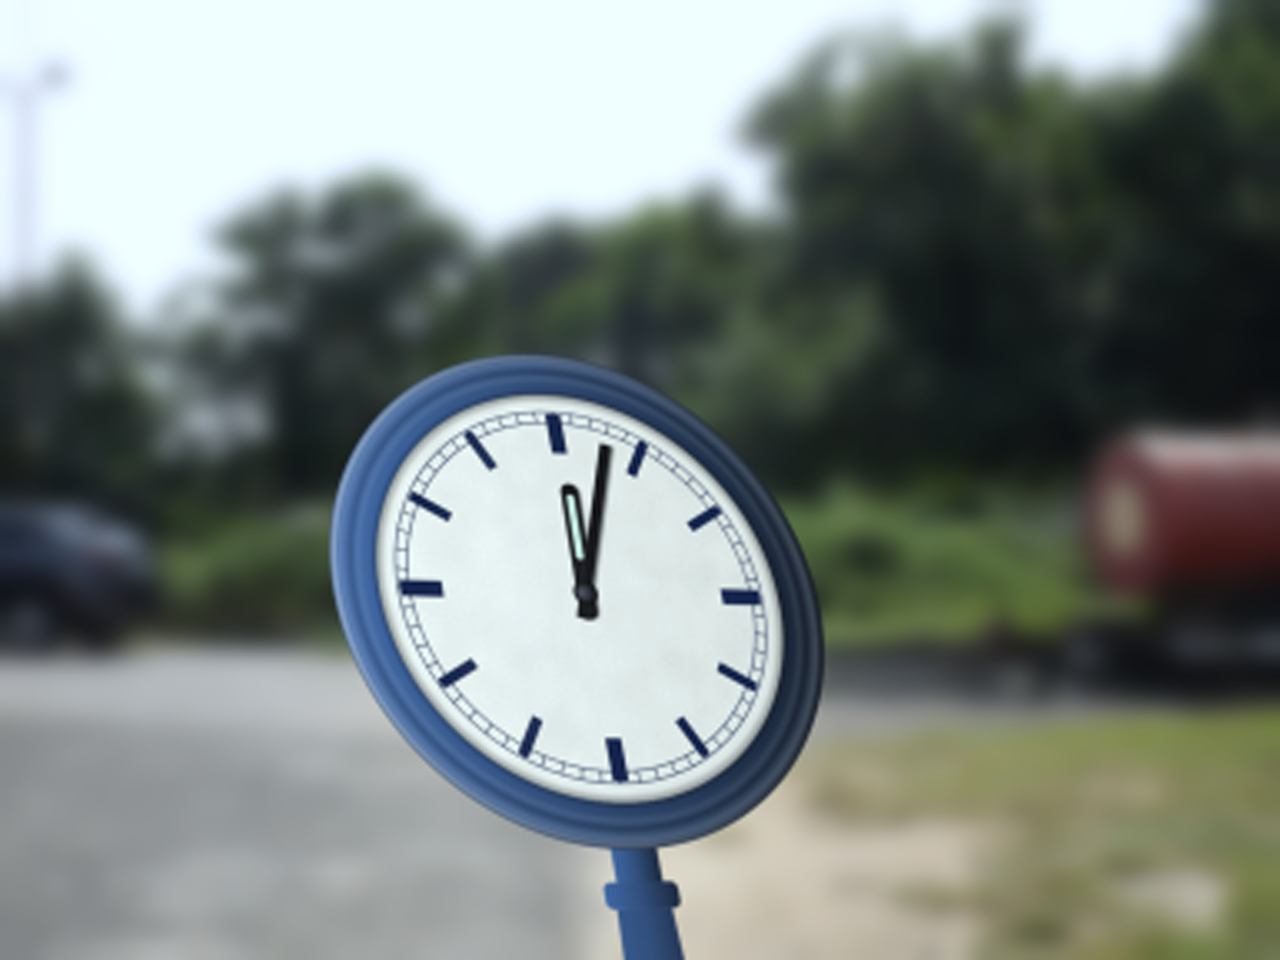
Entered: 12.03
